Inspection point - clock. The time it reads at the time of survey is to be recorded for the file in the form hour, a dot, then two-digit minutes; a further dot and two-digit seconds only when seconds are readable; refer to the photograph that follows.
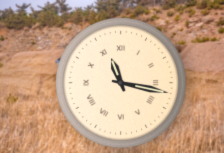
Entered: 11.17
